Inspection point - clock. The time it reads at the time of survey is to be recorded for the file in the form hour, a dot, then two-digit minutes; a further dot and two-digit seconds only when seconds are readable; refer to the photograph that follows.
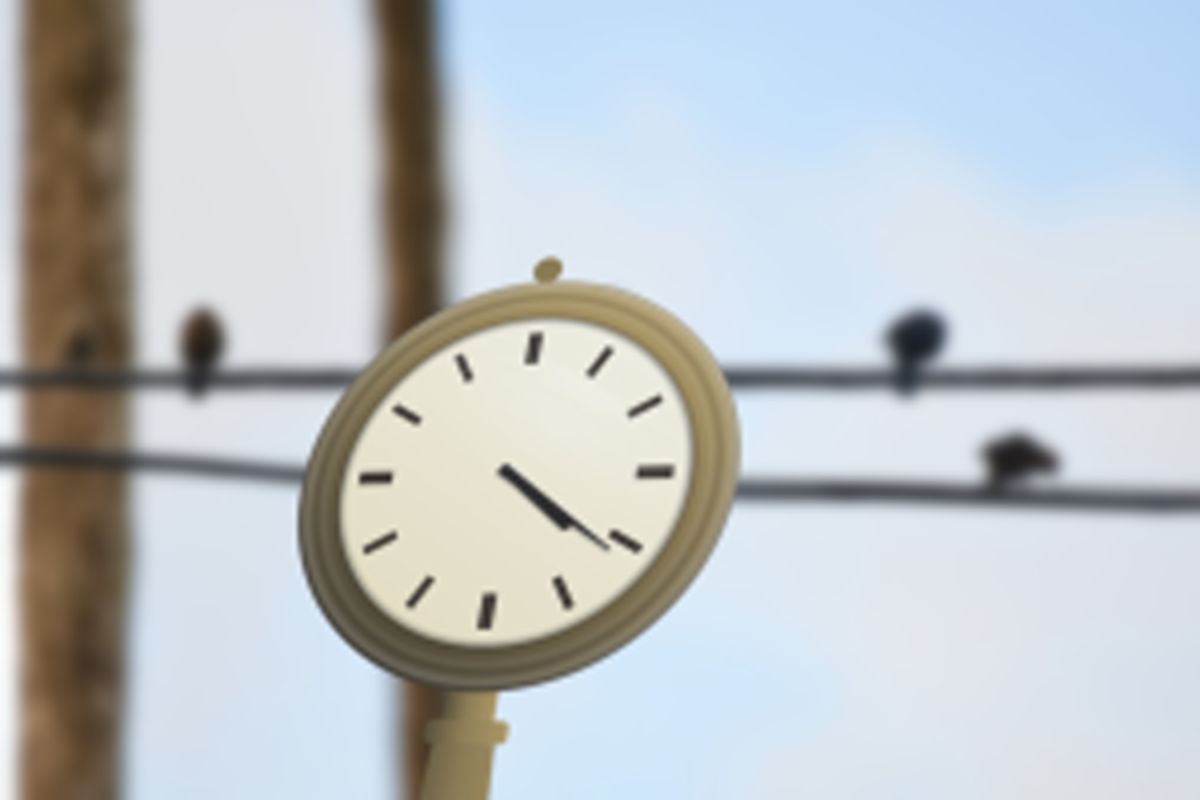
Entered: 4.21
